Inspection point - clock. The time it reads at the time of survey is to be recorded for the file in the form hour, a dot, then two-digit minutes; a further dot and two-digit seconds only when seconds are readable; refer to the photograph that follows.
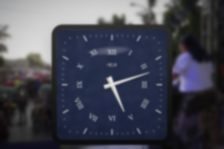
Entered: 5.12
